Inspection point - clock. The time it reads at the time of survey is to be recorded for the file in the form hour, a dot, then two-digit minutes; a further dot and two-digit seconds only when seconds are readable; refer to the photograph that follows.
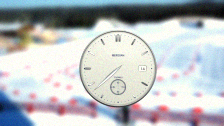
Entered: 7.38
